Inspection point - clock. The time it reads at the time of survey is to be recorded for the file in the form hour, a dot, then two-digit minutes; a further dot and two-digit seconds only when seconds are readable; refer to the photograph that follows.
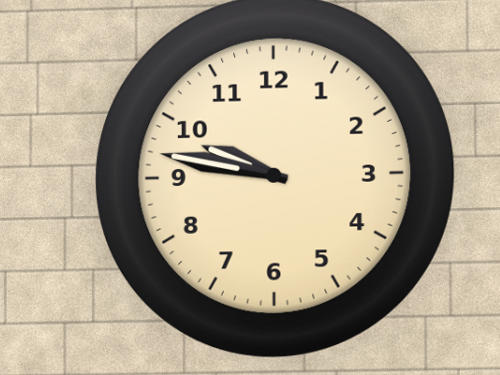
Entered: 9.47
